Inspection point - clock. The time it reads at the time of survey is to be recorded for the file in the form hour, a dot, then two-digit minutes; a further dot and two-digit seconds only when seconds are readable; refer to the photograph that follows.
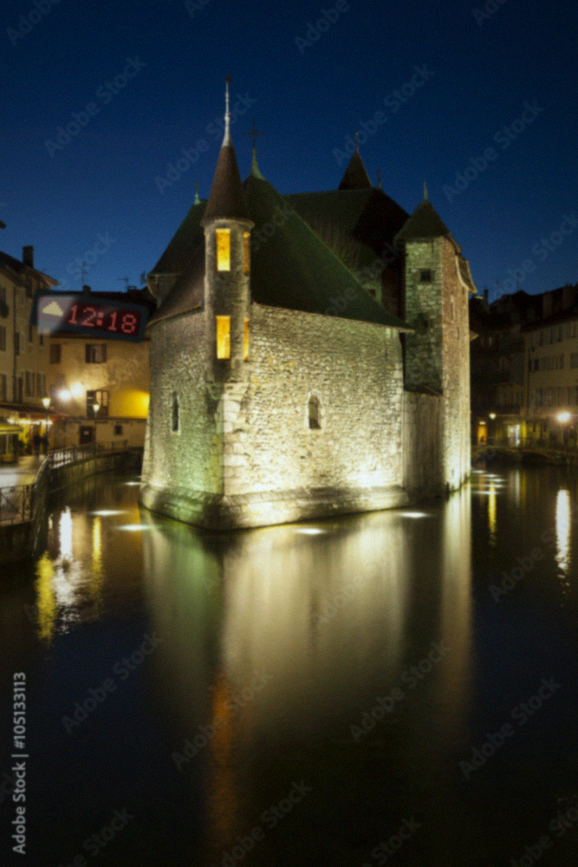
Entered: 12.18
